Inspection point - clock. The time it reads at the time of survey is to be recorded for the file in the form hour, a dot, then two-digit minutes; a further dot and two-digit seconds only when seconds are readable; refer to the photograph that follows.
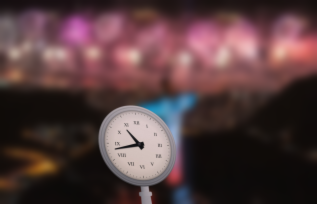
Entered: 10.43
